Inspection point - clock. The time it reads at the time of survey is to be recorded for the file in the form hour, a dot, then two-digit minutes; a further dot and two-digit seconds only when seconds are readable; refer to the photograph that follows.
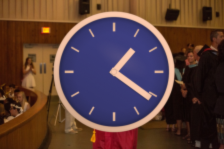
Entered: 1.21
